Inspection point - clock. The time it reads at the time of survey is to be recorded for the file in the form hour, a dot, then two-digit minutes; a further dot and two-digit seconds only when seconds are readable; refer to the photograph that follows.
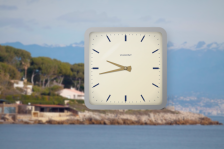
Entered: 9.43
